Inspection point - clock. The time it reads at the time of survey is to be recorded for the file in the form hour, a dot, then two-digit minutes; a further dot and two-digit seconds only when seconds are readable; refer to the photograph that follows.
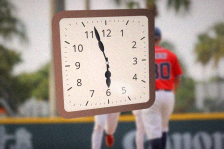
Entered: 5.57
